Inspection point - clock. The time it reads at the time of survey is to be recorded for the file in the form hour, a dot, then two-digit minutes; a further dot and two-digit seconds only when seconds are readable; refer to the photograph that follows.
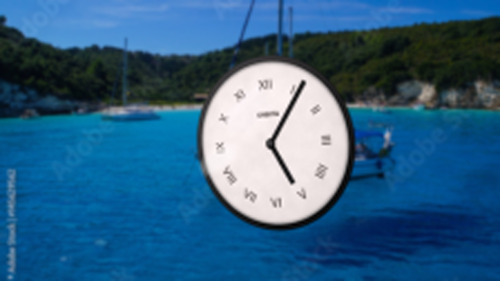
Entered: 5.06
